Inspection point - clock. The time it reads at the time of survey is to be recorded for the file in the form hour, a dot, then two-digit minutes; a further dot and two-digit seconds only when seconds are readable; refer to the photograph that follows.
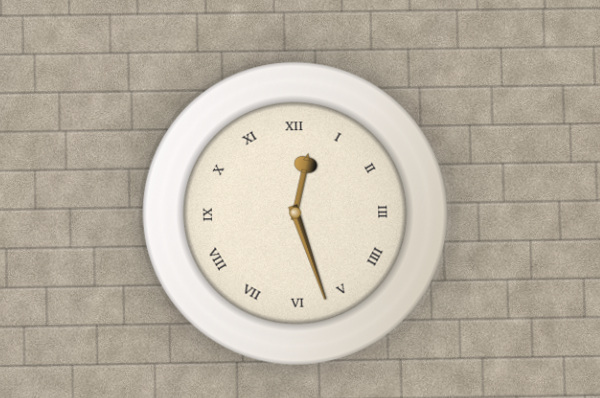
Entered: 12.27
